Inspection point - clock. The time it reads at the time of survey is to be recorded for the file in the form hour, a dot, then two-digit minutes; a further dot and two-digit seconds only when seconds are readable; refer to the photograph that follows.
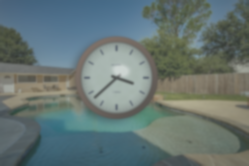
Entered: 3.38
